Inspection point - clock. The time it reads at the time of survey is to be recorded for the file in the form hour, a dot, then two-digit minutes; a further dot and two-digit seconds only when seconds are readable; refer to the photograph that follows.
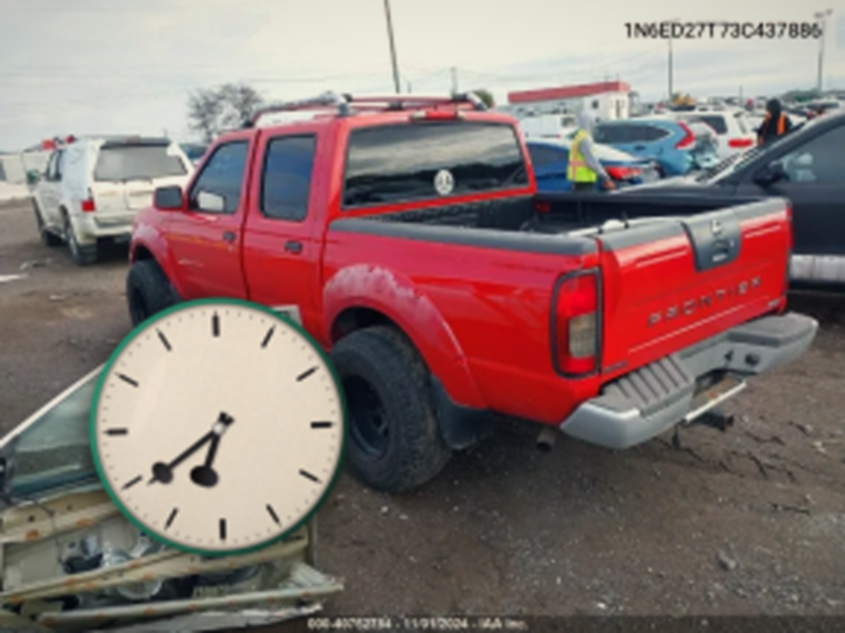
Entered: 6.39
